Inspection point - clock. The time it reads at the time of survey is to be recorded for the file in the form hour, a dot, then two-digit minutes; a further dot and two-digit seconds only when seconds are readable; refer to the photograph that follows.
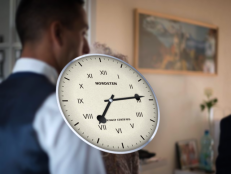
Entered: 7.14
